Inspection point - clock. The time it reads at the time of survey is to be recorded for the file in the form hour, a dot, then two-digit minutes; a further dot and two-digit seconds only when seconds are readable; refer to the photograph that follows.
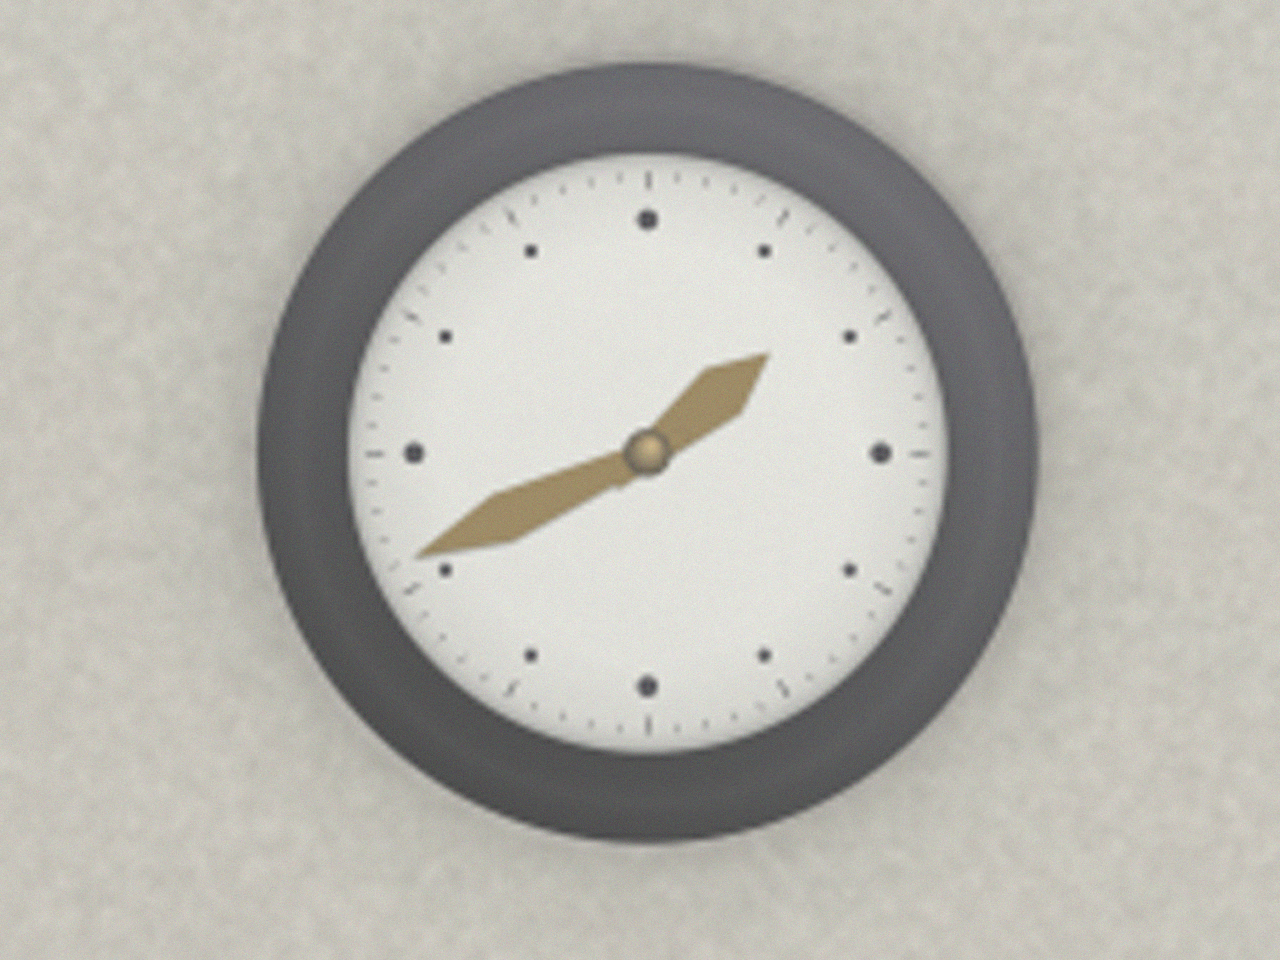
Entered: 1.41
